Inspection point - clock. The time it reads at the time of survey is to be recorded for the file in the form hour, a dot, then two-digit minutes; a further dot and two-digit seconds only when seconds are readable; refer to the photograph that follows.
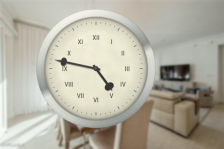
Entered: 4.47
